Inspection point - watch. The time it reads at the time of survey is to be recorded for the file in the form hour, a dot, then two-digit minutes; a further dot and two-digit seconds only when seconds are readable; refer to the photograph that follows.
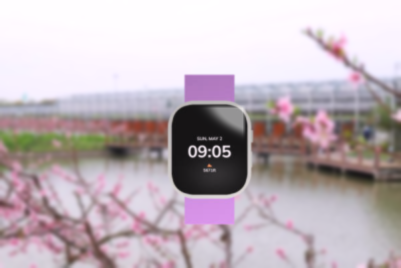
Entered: 9.05
